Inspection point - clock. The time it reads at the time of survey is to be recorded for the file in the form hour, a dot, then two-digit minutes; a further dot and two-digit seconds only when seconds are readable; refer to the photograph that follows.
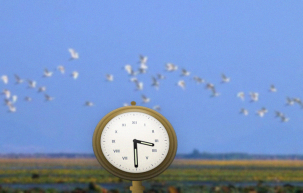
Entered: 3.30
